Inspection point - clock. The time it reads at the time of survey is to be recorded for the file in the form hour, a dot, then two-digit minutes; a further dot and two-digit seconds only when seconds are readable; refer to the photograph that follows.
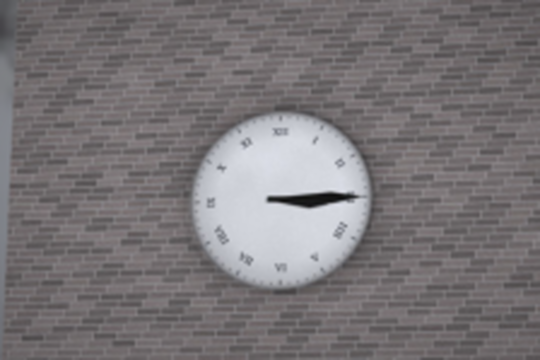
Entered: 3.15
